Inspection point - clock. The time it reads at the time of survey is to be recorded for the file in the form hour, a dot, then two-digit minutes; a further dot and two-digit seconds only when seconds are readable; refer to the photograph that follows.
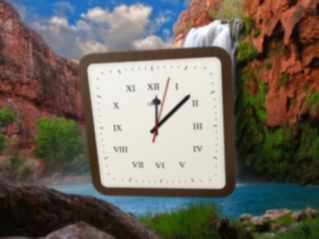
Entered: 12.08.03
